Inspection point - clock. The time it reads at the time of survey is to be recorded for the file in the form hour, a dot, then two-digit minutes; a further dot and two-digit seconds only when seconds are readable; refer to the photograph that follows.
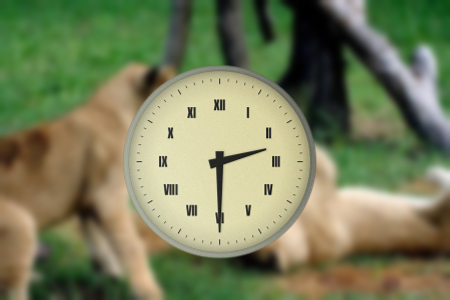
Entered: 2.30
